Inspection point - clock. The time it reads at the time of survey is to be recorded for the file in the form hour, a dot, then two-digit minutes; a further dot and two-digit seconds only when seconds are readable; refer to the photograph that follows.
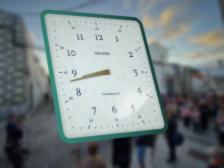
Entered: 8.43
